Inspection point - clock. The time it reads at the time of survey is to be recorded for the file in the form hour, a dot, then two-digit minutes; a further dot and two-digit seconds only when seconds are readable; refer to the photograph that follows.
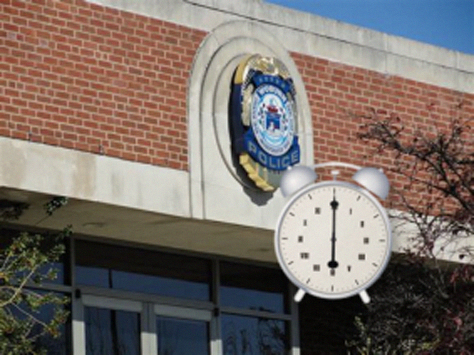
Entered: 6.00
